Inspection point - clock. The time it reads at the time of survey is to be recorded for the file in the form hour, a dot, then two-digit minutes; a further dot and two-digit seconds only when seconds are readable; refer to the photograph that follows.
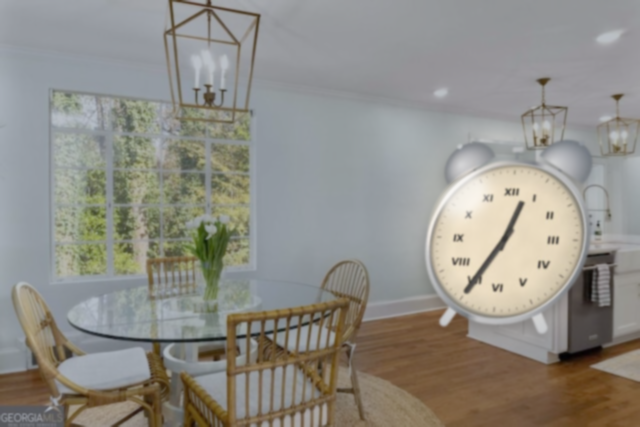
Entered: 12.35
